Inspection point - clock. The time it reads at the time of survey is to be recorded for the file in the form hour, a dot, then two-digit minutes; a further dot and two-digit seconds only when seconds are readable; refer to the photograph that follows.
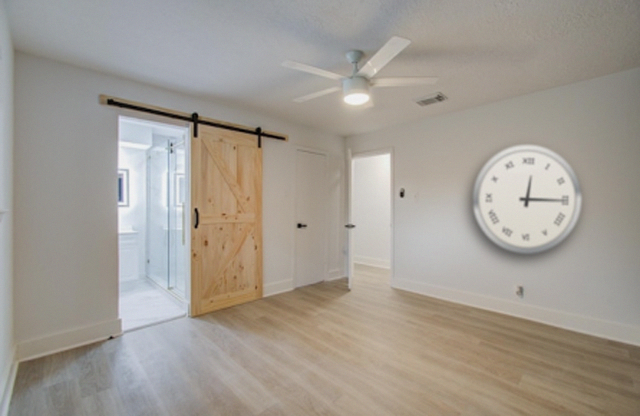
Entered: 12.15
